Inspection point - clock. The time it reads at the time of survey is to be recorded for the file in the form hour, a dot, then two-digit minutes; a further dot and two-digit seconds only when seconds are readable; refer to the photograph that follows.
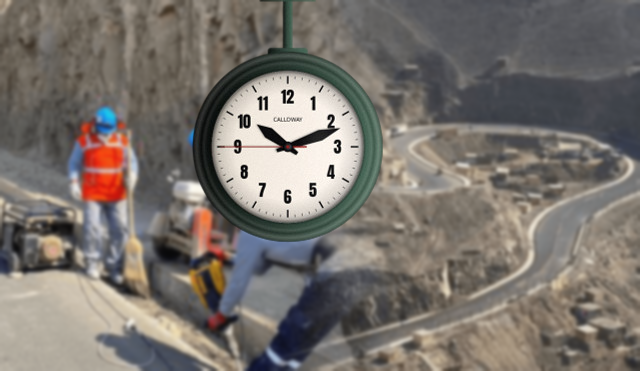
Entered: 10.11.45
